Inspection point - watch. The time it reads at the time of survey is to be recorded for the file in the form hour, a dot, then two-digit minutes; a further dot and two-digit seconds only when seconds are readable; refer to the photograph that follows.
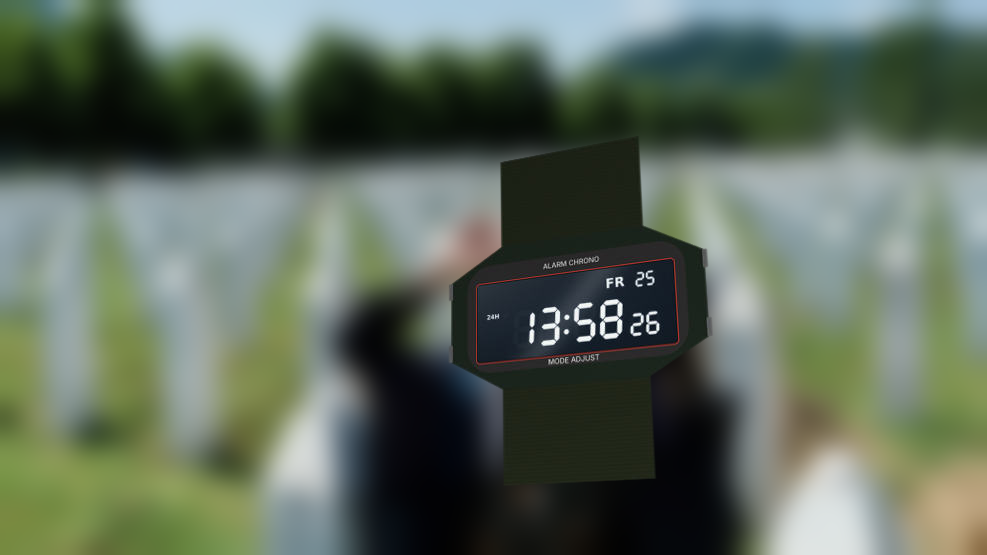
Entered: 13.58.26
